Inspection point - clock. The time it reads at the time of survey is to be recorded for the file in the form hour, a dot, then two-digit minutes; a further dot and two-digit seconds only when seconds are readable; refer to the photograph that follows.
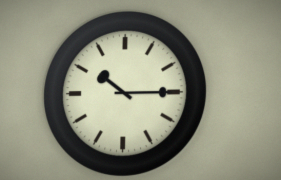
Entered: 10.15
